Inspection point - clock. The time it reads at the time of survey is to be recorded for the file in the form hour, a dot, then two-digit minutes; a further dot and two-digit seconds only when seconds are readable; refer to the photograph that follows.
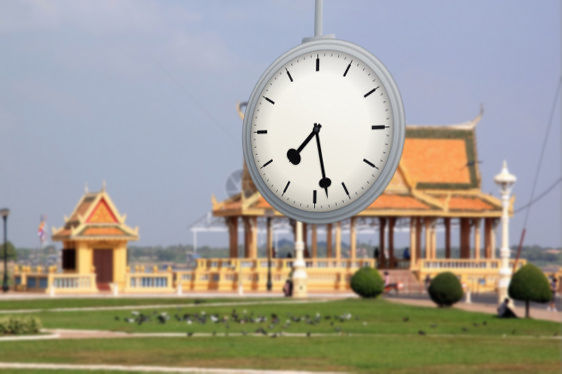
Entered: 7.28
